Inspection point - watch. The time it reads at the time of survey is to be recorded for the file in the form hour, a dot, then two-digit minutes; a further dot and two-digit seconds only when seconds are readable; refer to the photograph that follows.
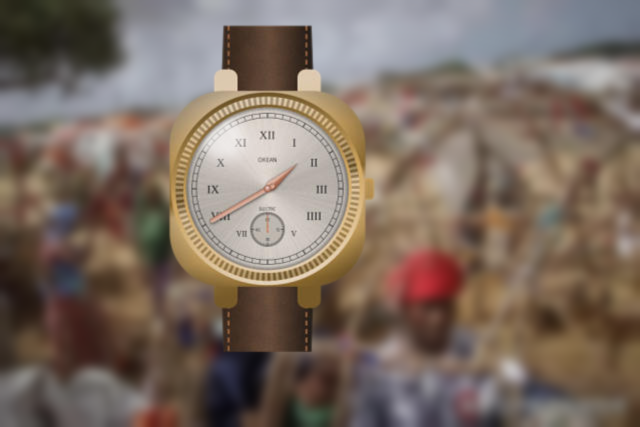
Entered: 1.40
